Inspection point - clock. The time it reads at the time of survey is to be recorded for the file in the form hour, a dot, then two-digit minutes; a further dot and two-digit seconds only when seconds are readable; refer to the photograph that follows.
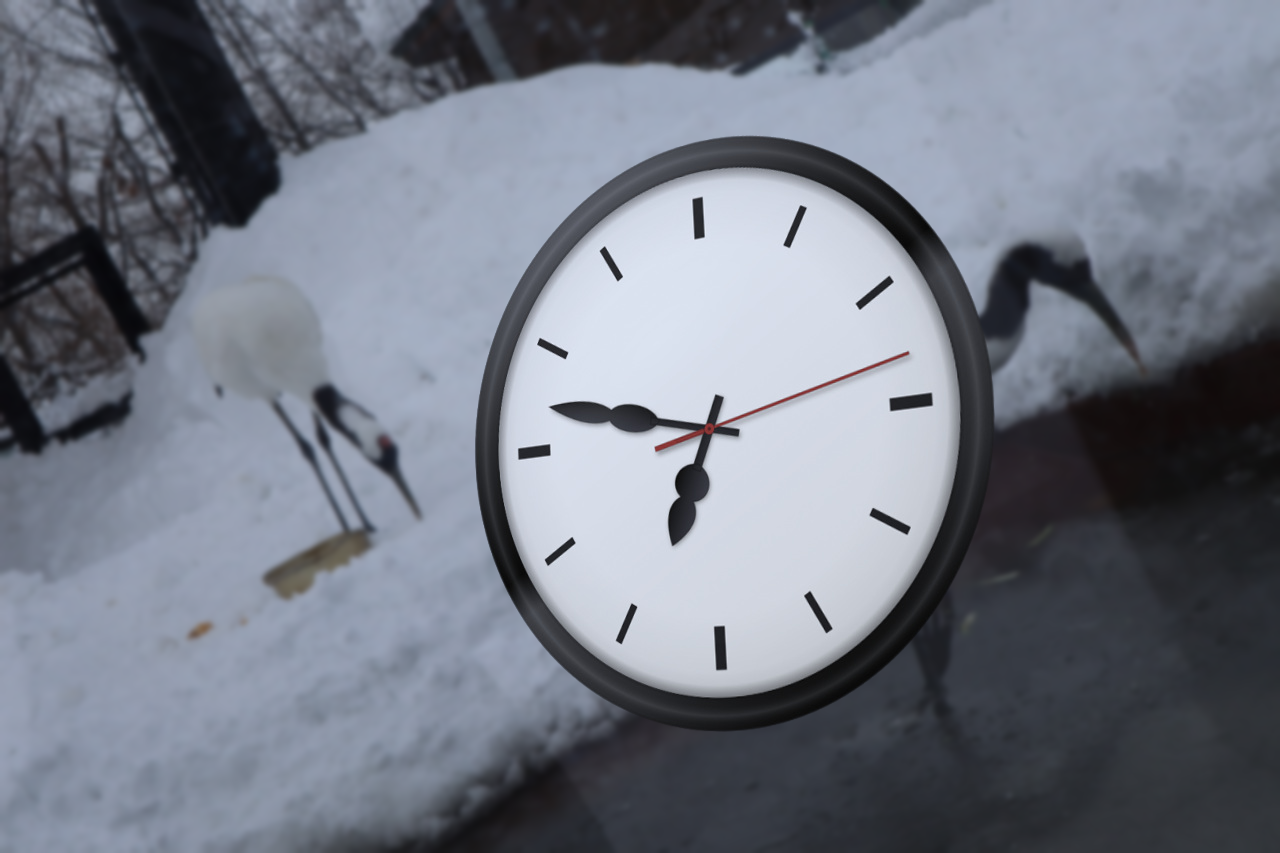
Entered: 6.47.13
